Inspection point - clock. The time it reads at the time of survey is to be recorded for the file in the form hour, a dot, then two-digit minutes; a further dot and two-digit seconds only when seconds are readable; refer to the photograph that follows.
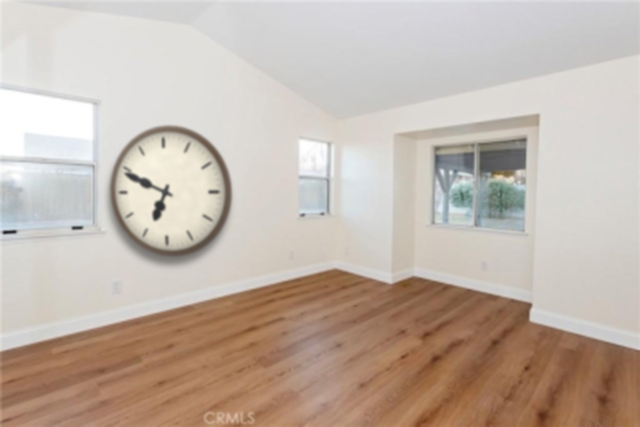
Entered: 6.49
